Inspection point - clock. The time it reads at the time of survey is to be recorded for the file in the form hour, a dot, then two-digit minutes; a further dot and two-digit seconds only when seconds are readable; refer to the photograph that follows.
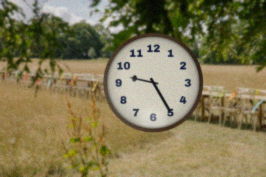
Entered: 9.25
